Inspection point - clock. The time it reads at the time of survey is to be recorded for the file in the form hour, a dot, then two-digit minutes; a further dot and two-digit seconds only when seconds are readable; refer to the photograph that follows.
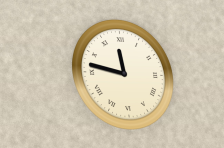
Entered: 11.47
